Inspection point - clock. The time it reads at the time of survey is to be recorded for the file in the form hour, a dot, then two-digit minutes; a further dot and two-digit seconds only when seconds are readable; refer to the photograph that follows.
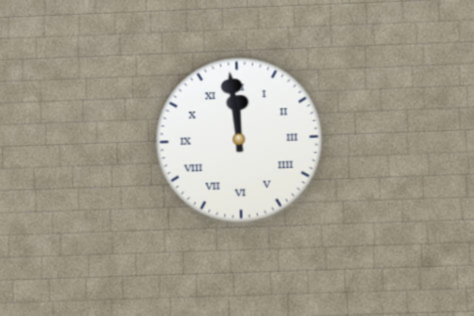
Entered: 11.59
